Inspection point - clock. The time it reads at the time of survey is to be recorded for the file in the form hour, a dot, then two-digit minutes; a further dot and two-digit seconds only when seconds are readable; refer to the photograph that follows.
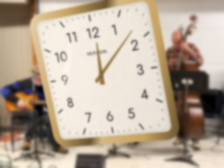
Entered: 12.08
